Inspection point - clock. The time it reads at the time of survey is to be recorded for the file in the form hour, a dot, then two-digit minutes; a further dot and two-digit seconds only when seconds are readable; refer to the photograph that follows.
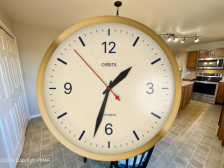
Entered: 1.32.53
